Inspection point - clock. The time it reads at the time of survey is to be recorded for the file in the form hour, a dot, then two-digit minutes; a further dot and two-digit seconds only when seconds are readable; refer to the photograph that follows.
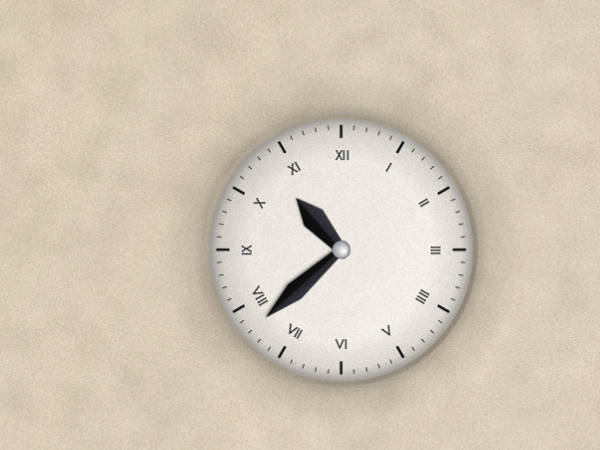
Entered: 10.38
